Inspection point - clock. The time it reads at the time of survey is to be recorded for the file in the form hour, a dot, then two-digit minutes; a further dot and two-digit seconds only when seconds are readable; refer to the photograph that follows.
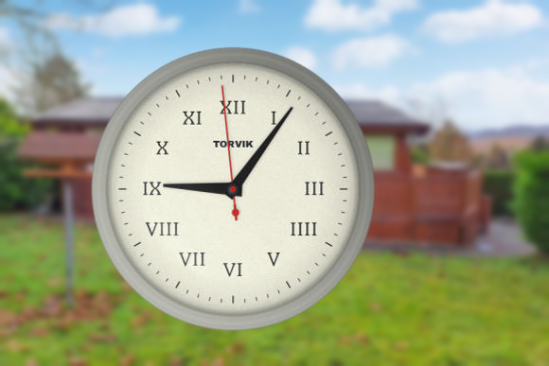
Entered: 9.05.59
